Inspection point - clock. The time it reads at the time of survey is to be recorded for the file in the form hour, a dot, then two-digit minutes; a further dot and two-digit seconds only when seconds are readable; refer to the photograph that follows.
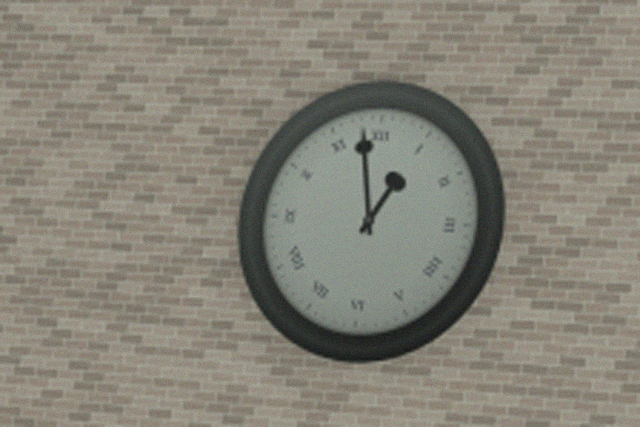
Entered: 12.58
